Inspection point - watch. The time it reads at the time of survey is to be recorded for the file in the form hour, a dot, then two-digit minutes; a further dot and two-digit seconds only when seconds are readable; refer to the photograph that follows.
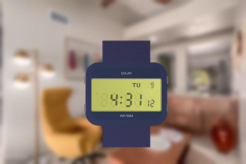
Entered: 4.31.12
